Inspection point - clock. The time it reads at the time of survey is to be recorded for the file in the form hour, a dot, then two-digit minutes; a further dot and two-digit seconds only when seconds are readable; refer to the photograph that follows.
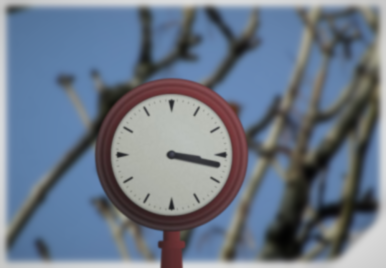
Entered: 3.17
